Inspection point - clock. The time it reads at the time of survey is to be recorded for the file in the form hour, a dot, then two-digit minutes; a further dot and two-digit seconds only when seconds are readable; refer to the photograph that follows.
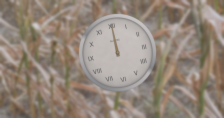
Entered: 12.00
